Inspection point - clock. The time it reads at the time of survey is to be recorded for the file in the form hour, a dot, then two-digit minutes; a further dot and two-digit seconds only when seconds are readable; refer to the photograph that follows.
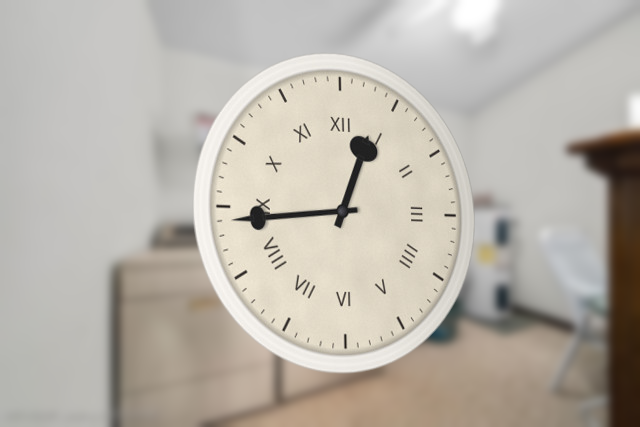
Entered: 12.44
